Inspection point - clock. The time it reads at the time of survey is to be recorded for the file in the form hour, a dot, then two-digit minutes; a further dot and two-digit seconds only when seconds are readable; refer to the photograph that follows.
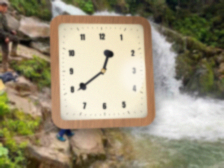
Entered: 12.39
